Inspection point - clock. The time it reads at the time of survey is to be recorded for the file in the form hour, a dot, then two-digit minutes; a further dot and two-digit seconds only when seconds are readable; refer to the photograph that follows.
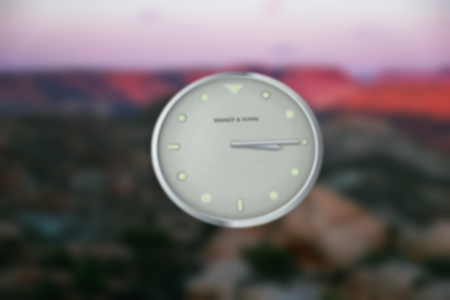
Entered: 3.15
